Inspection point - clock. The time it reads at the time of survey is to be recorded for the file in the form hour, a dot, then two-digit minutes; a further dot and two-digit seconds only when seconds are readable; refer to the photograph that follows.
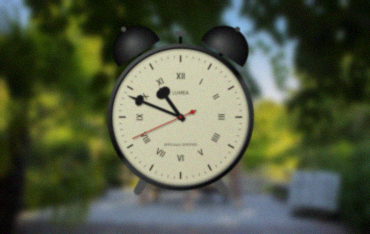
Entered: 10.48.41
